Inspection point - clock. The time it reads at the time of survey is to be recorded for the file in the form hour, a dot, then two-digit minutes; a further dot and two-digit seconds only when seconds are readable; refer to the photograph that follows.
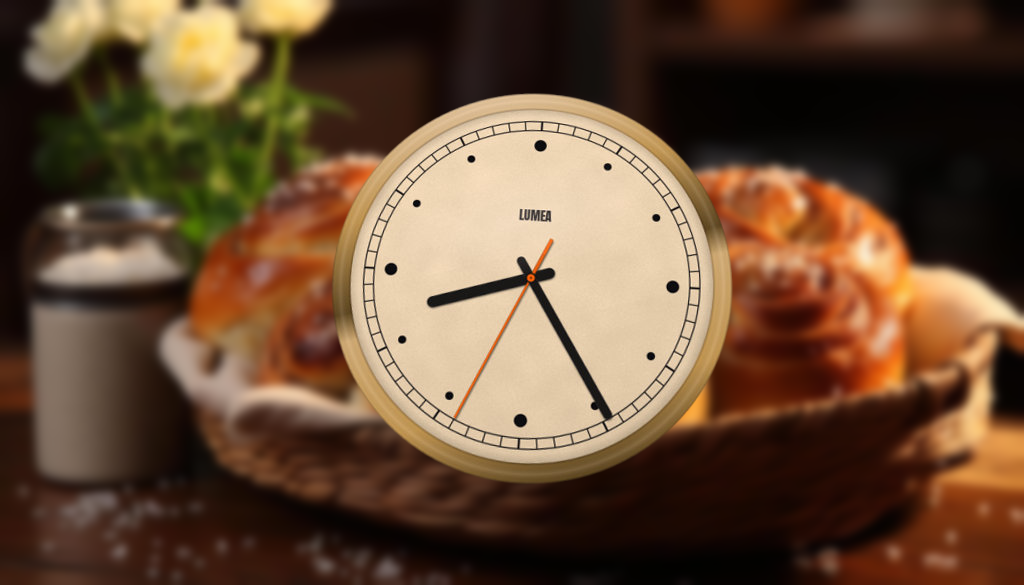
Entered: 8.24.34
